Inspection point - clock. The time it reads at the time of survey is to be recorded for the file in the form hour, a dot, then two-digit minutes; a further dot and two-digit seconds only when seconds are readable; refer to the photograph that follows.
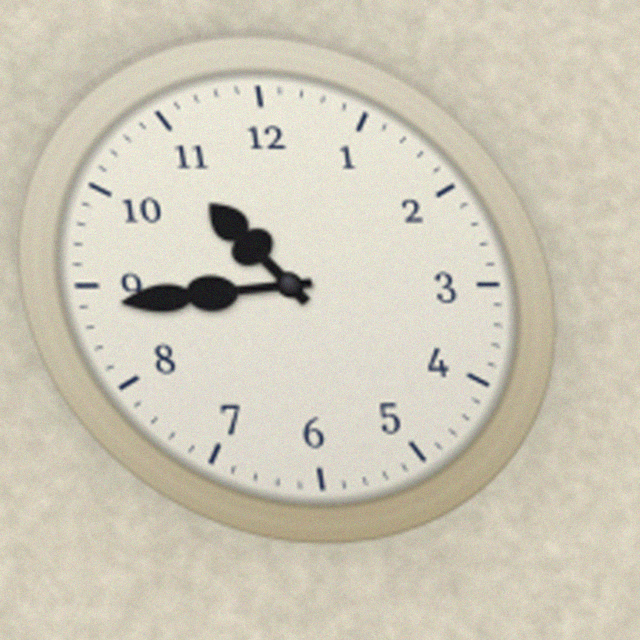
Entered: 10.44
